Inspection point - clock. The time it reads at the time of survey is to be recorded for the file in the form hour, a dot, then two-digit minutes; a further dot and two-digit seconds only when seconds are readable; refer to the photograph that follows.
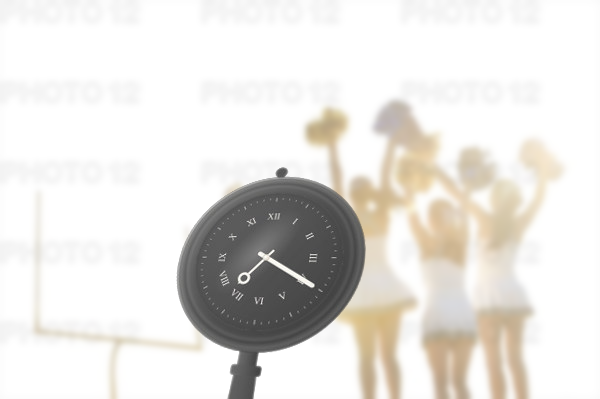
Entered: 7.20
